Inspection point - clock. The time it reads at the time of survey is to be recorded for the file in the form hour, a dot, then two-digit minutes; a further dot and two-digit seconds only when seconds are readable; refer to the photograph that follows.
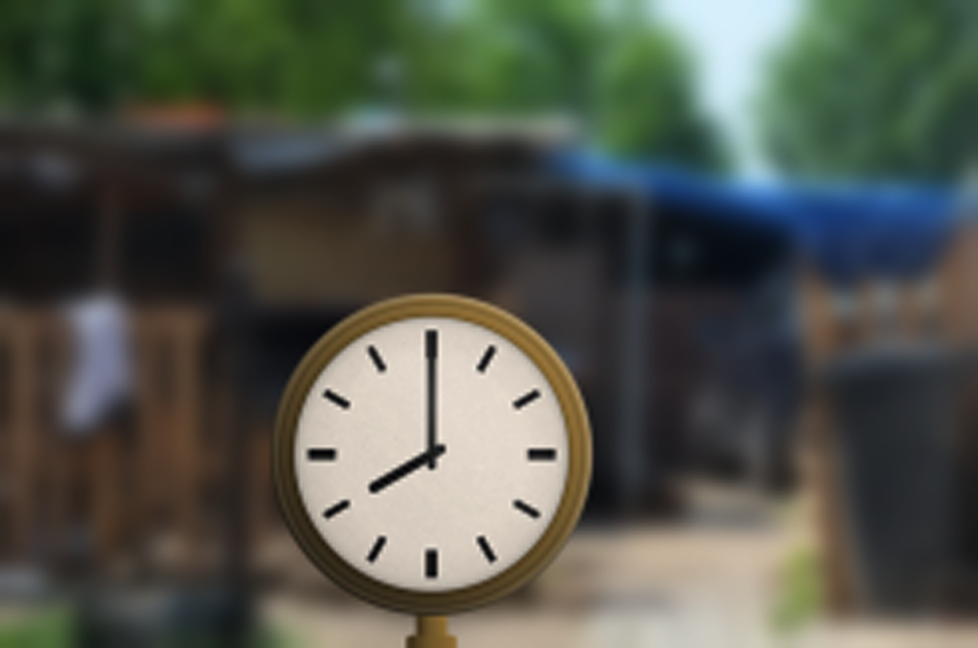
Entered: 8.00
